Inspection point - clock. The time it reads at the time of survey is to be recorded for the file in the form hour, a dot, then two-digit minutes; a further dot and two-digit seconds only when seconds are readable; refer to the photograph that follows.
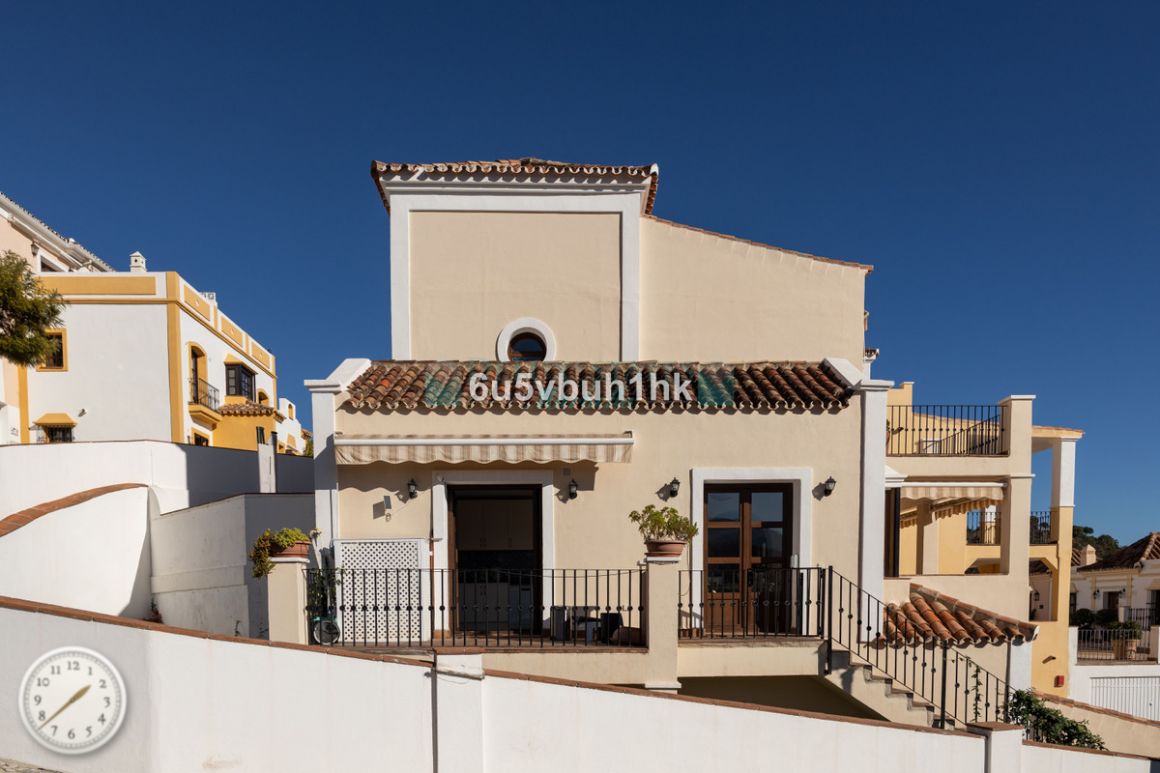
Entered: 1.38
